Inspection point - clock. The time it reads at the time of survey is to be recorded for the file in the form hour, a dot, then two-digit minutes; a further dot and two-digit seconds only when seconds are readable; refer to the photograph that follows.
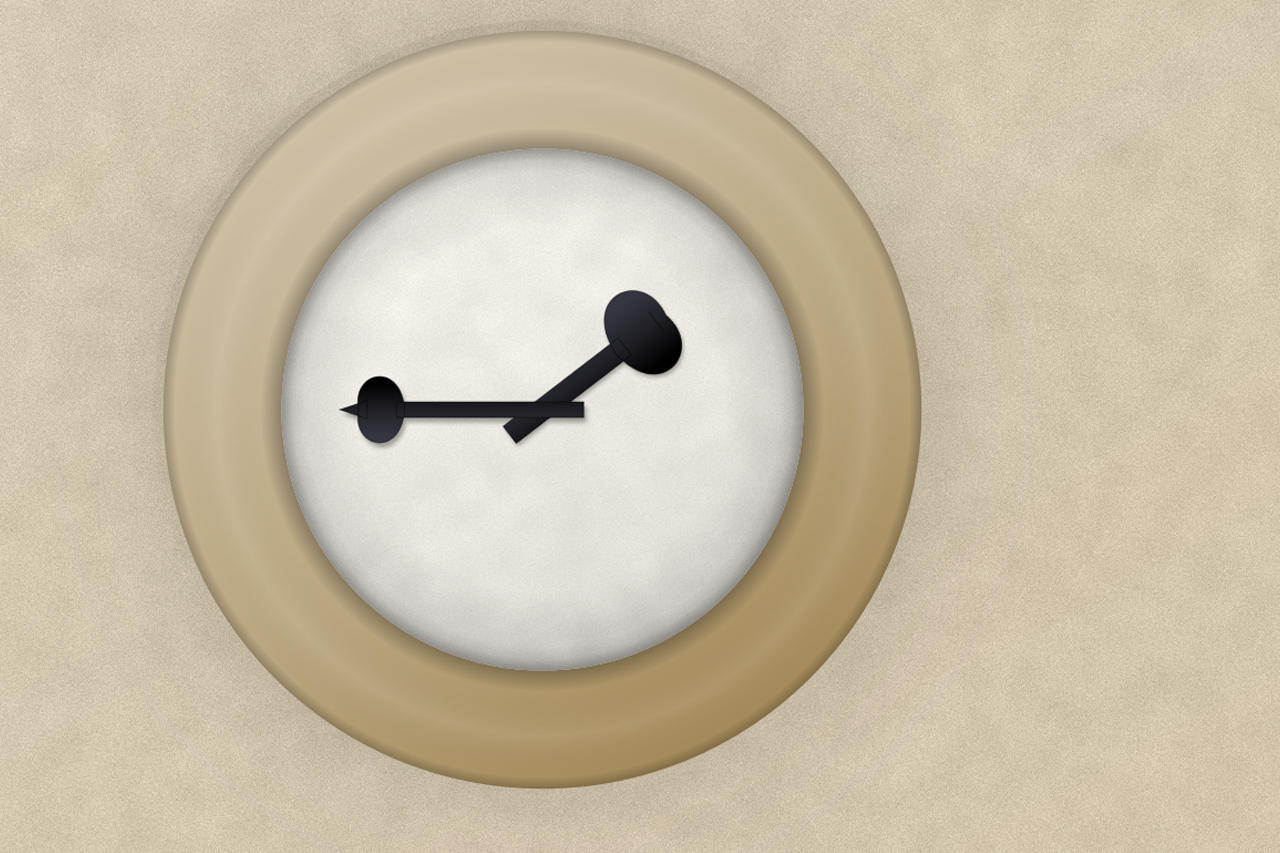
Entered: 1.45
